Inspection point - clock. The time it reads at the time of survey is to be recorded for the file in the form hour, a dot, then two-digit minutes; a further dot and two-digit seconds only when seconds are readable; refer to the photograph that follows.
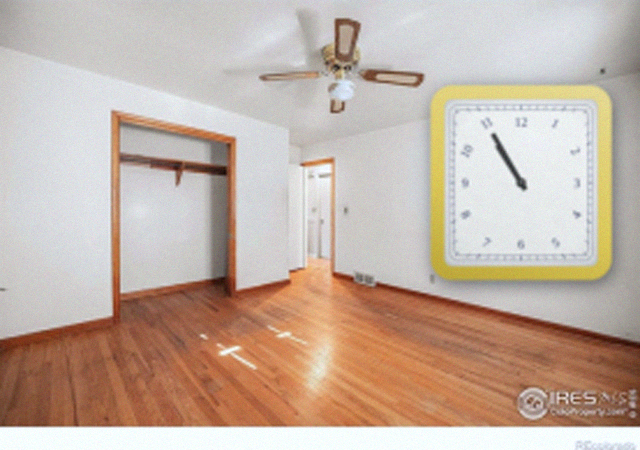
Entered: 10.55
